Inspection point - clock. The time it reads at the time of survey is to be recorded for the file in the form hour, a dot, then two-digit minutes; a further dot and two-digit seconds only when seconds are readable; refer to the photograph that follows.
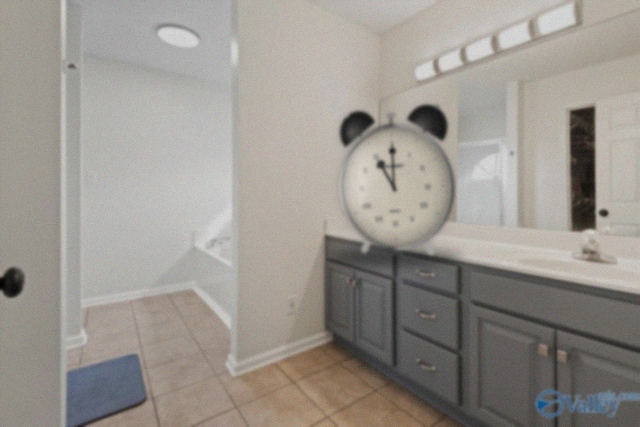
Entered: 11.00
